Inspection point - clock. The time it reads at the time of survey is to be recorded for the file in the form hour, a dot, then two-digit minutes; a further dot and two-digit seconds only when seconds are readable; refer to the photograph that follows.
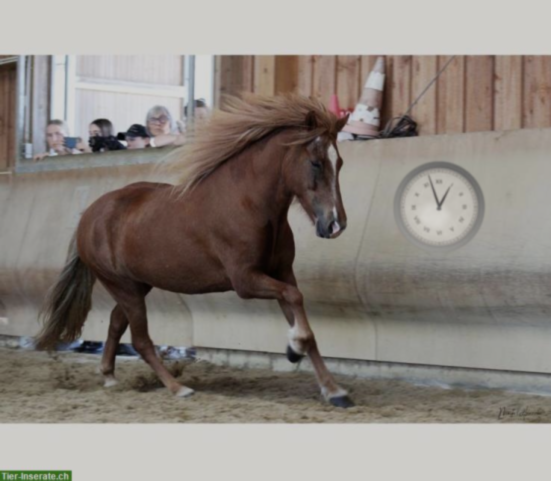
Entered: 12.57
